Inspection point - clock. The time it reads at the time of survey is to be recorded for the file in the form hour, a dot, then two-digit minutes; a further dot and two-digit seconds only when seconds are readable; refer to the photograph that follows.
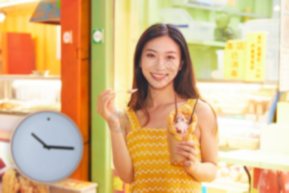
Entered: 10.15
